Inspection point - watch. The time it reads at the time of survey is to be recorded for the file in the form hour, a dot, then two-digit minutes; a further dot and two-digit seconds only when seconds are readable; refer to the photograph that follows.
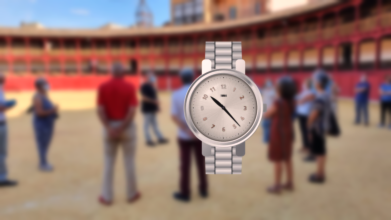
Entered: 10.23
